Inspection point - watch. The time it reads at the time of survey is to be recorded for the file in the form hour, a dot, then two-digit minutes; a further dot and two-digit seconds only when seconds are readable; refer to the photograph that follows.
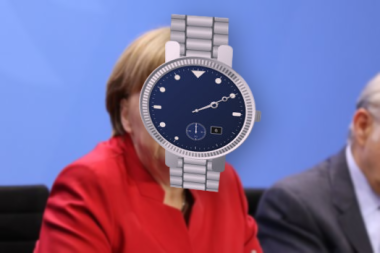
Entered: 2.10
